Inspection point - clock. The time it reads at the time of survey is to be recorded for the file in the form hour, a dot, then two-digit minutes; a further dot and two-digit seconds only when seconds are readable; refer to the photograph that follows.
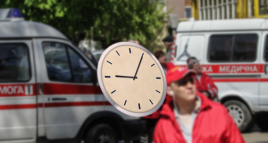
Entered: 9.05
